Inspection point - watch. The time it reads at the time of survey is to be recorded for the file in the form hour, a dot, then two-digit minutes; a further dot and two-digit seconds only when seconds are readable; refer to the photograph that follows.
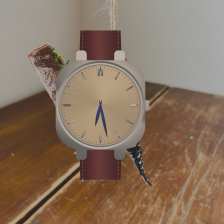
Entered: 6.28
